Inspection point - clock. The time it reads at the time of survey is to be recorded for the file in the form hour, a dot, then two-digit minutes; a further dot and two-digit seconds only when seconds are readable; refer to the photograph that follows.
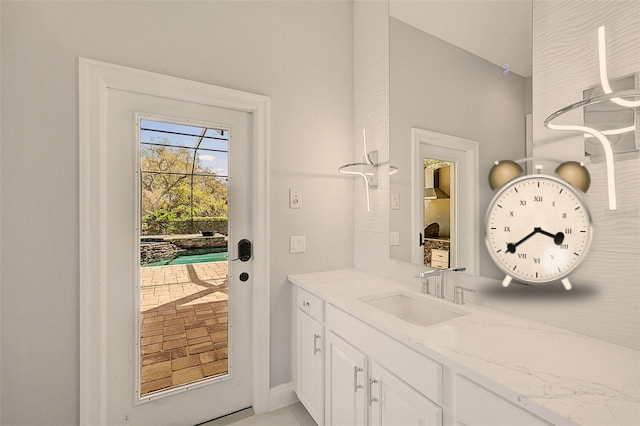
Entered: 3.39
